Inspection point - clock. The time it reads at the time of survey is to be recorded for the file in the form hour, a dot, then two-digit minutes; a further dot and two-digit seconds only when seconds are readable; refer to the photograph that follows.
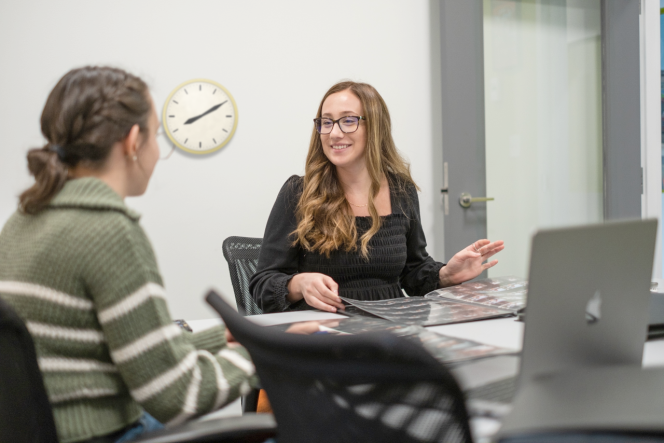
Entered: 8.10
